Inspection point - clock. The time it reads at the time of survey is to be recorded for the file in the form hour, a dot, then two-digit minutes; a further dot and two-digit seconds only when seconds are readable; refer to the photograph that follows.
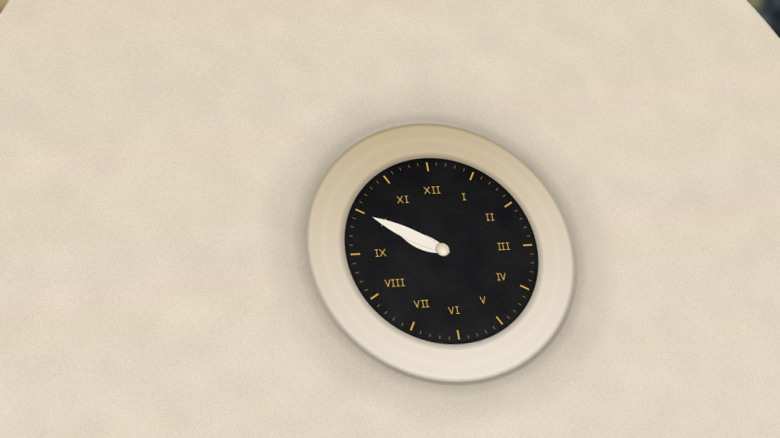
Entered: 9.50
